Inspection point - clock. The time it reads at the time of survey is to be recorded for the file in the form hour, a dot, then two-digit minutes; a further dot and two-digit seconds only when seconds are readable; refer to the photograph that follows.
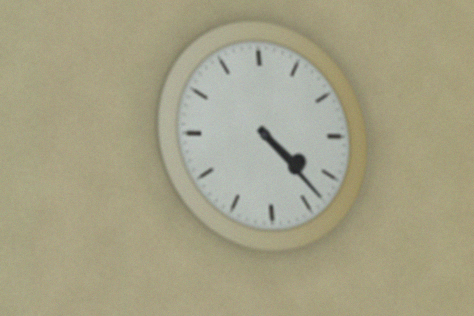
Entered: 4.23
